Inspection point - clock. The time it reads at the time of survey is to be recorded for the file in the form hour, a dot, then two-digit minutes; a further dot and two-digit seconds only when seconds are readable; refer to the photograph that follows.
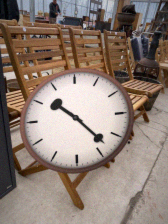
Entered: 10.23
